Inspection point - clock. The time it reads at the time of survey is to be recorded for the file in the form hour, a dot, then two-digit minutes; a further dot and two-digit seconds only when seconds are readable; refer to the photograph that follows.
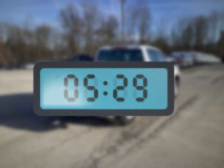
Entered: 5.29
